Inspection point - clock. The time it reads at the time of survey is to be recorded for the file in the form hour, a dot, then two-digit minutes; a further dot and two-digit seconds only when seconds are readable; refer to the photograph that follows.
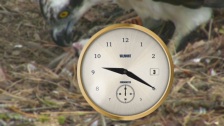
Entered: 9.20
